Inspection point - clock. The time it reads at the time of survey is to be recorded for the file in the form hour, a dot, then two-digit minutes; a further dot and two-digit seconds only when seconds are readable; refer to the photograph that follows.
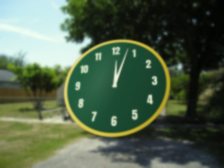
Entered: 12.03
